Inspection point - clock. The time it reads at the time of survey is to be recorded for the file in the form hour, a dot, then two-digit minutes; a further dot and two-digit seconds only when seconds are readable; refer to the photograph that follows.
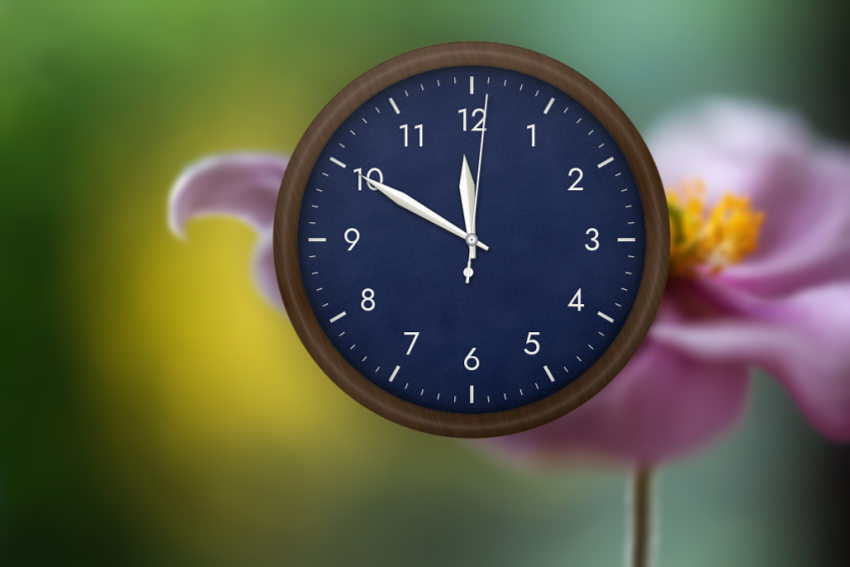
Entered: 11.50.01
